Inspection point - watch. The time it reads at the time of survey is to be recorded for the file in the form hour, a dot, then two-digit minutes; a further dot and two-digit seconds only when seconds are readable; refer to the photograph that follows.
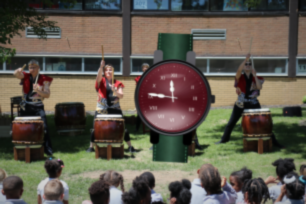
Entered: 11.46
